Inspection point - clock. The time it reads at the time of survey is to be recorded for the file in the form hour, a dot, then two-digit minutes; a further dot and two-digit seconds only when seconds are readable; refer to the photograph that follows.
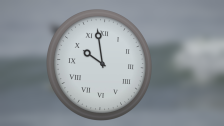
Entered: 9.58
